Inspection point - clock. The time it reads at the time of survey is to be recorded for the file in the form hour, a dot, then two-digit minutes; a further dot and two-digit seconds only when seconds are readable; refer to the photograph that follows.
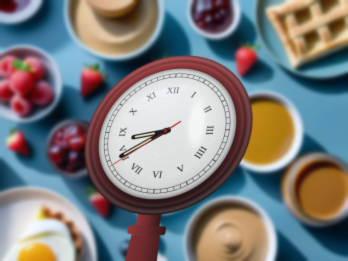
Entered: 8.39.39
